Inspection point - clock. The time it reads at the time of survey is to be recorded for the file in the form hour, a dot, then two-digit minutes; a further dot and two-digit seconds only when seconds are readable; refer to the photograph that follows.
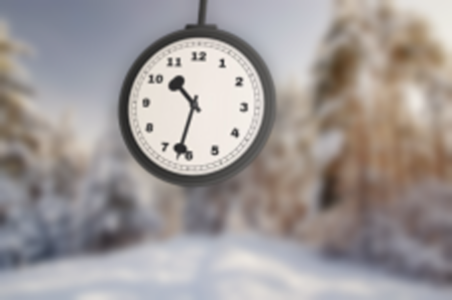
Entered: 10.32
